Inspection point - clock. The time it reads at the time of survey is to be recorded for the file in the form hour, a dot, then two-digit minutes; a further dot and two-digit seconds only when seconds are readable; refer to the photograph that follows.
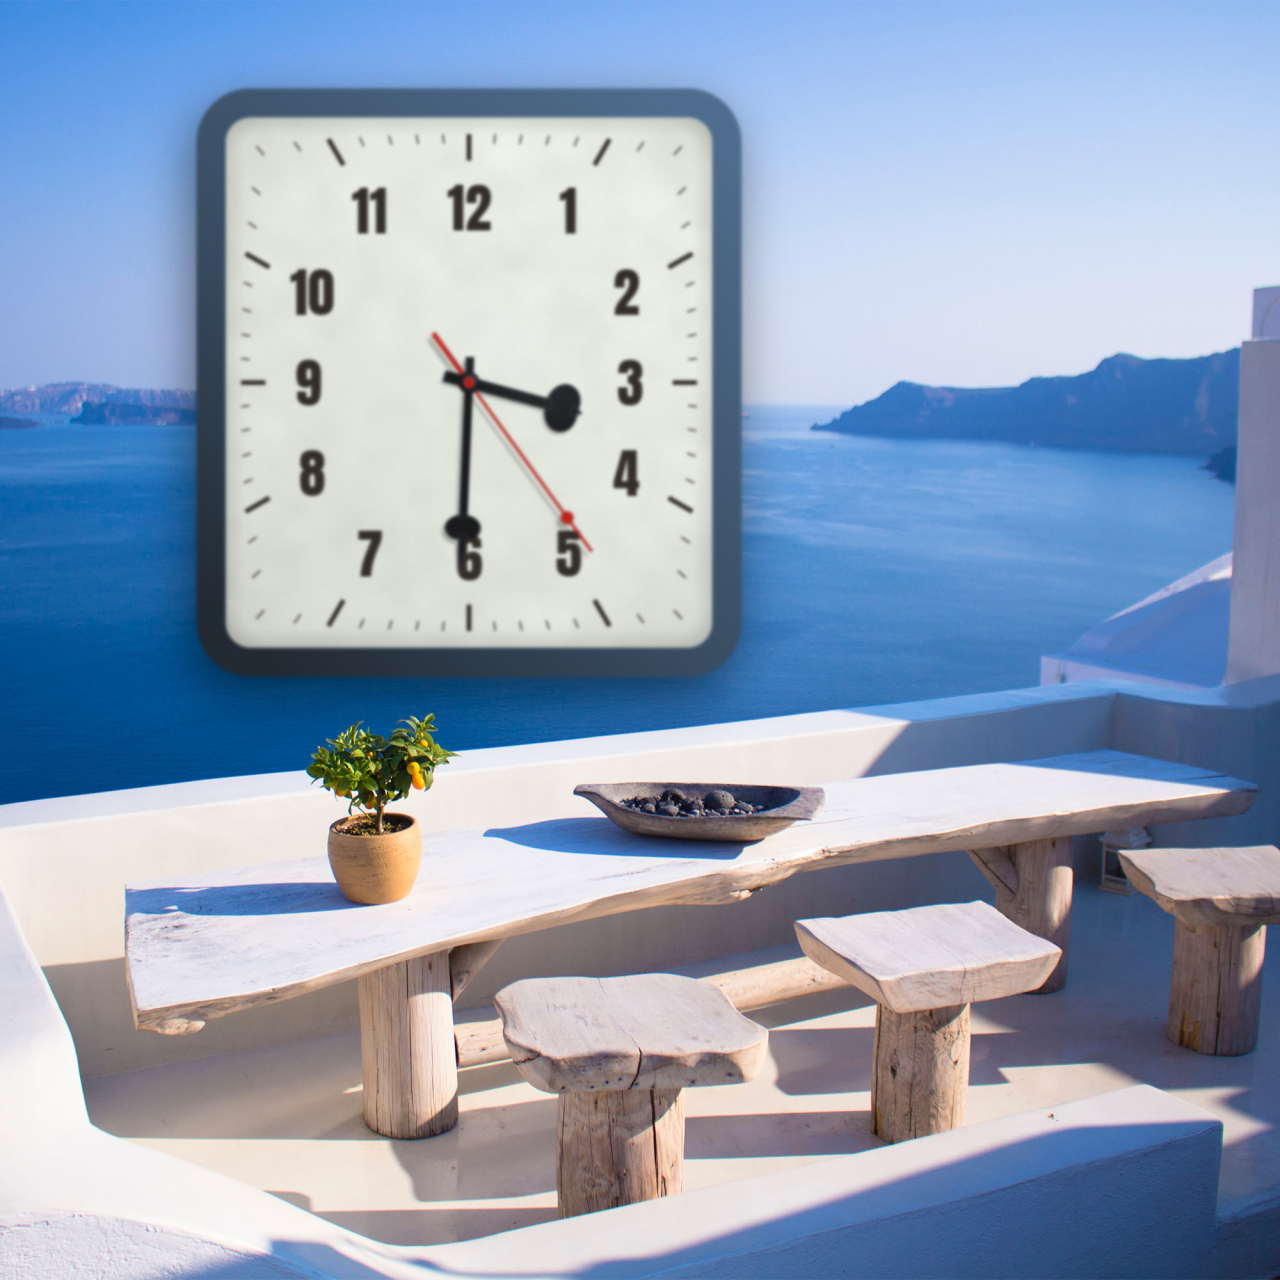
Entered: 3.30.24
